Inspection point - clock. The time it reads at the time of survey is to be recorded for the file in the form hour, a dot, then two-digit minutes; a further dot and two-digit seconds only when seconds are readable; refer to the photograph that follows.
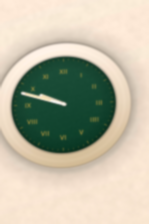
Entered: 9.48
